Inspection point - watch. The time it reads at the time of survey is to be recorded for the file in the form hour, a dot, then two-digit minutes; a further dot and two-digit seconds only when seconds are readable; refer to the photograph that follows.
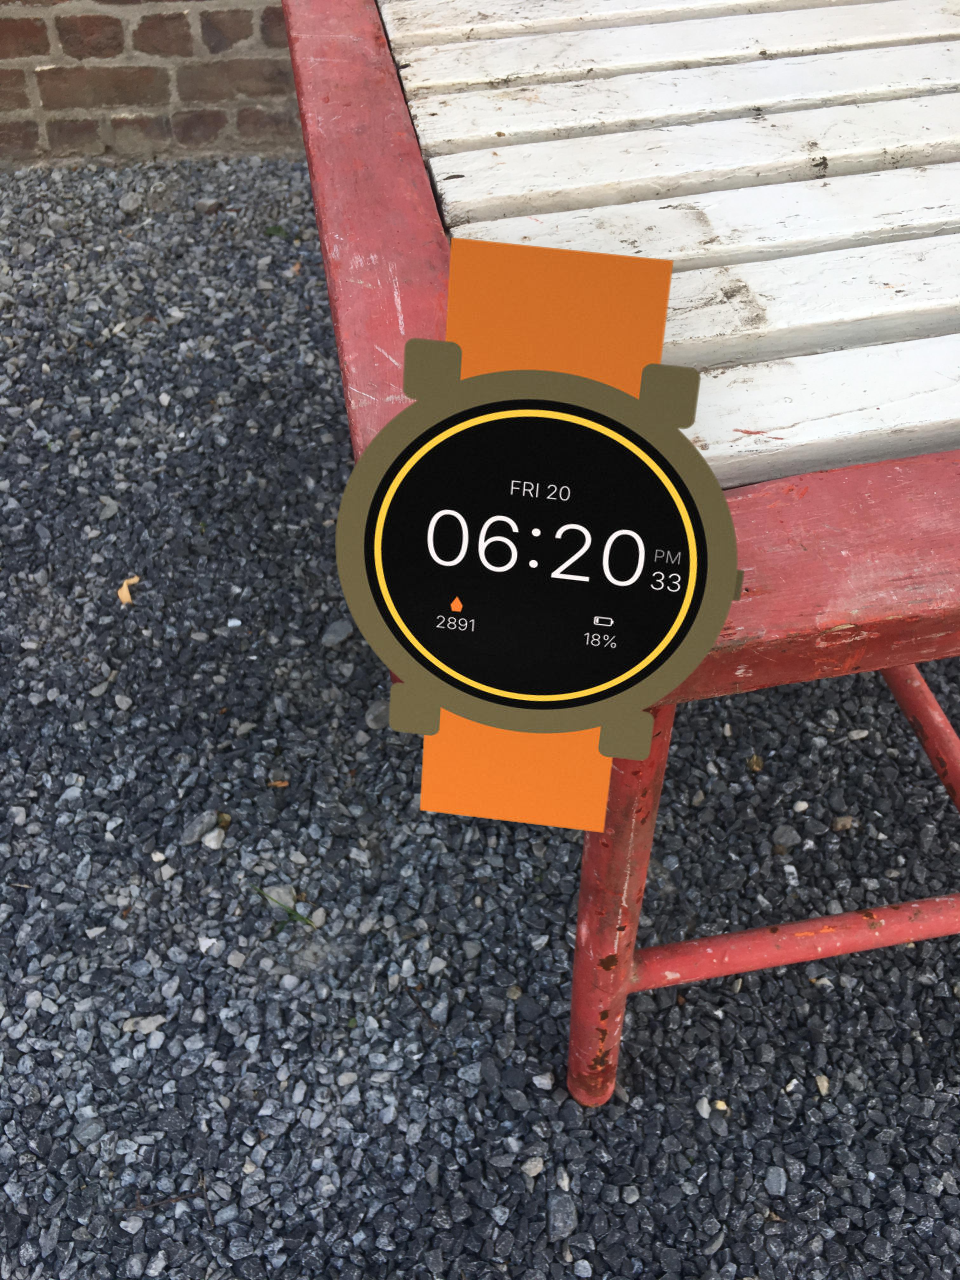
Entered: 6.20.33
